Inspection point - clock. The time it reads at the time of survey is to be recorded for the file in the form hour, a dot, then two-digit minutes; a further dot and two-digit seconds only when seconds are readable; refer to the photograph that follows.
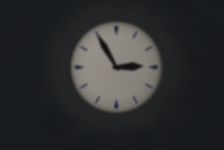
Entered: 2.55
